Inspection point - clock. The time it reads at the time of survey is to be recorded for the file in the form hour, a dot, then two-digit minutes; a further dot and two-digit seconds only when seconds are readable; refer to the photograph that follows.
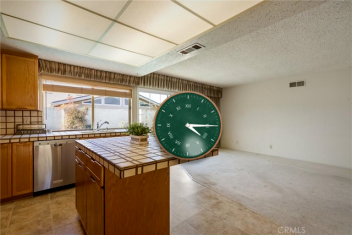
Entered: 4.15
